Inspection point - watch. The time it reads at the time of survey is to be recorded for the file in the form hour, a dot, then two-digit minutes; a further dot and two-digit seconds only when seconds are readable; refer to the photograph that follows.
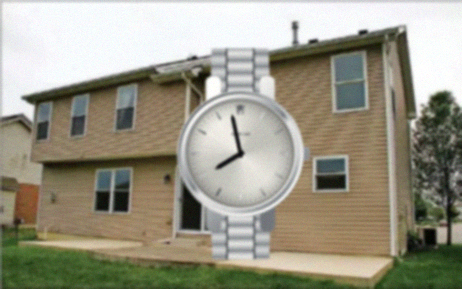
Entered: 7.58
